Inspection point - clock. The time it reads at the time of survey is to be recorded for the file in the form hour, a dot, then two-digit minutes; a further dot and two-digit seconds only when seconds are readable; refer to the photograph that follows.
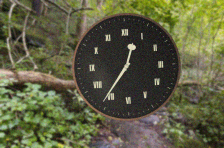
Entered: 12.36
